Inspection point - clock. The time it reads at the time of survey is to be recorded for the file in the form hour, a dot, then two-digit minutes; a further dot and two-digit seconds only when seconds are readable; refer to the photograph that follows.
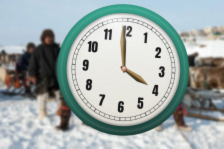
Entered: 3.59
